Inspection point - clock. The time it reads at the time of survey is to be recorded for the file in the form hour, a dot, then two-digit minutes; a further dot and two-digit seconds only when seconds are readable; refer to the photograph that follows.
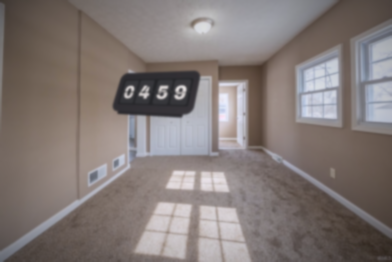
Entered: 4.59
